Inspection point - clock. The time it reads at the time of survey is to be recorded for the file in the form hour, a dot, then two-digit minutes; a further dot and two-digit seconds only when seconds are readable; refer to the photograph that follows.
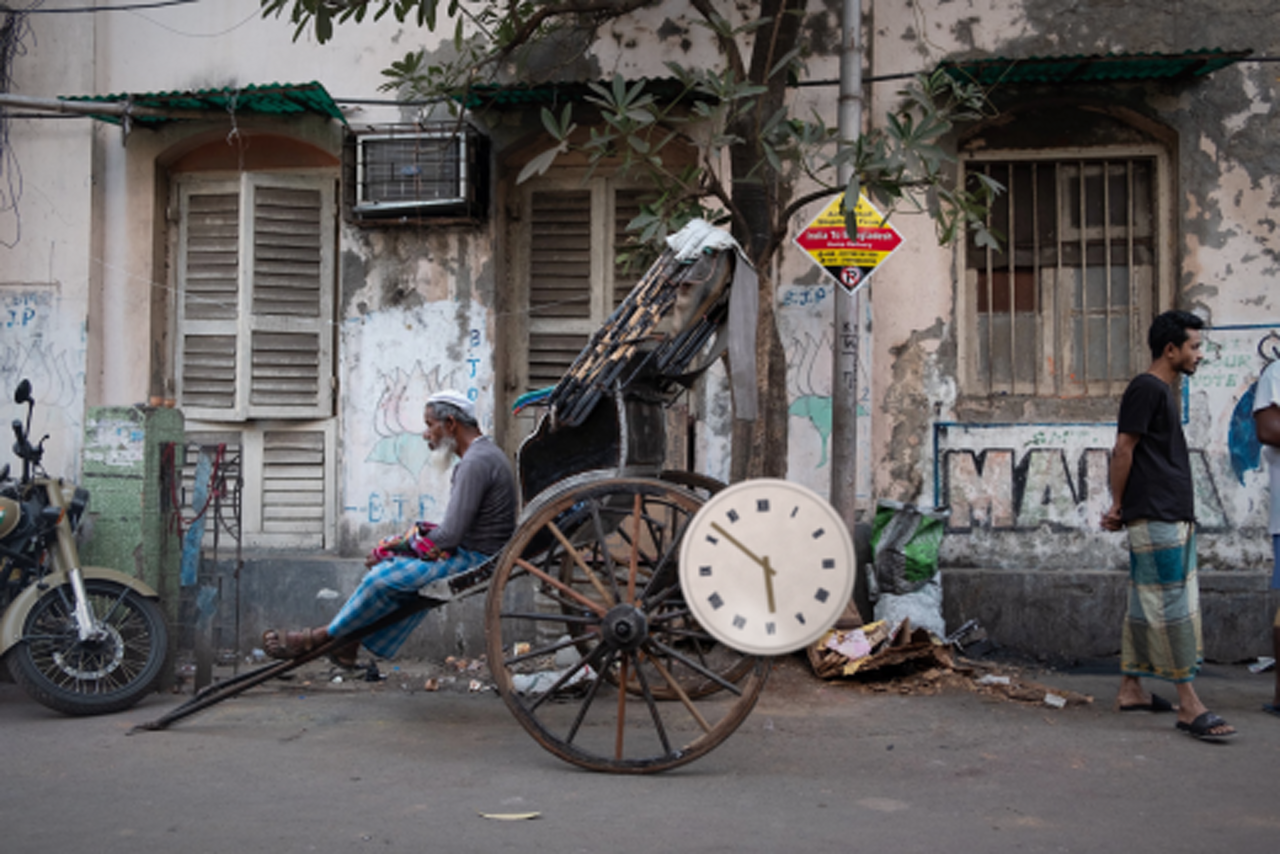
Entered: 5.52
